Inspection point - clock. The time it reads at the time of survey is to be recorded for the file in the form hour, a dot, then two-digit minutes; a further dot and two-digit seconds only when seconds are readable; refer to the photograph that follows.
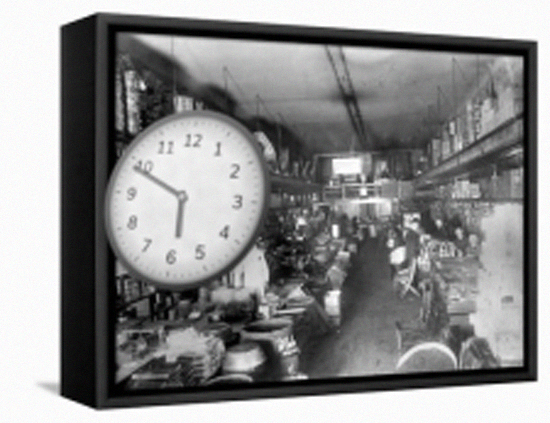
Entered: 5.49
